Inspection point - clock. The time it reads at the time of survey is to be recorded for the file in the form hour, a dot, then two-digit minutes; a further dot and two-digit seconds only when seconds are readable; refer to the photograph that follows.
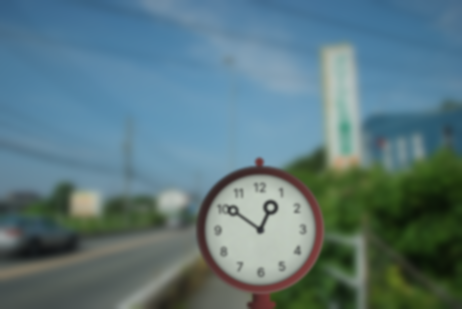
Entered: 12.51
